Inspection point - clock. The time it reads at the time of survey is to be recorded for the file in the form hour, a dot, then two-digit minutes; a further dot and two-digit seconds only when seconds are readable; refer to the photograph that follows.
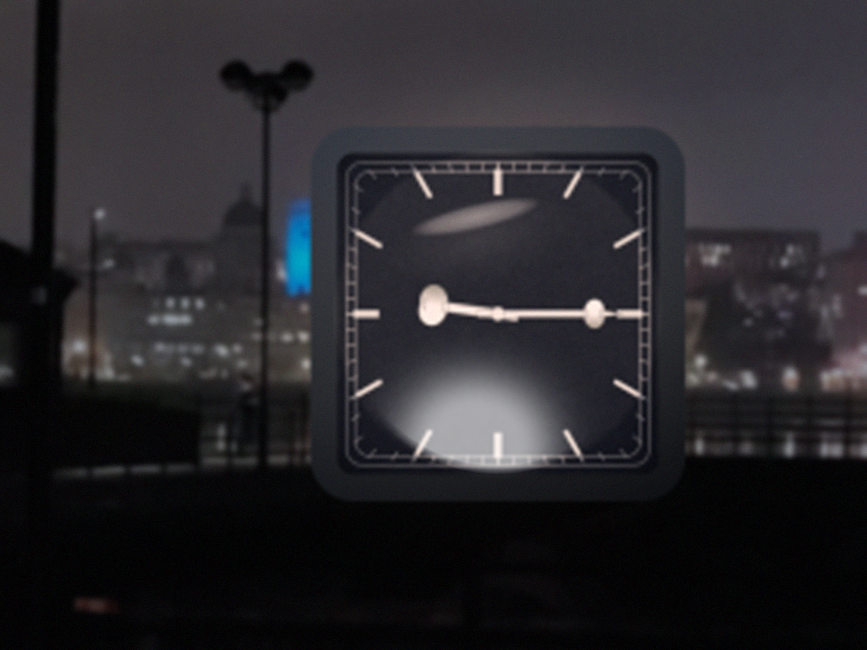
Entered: 9.15
